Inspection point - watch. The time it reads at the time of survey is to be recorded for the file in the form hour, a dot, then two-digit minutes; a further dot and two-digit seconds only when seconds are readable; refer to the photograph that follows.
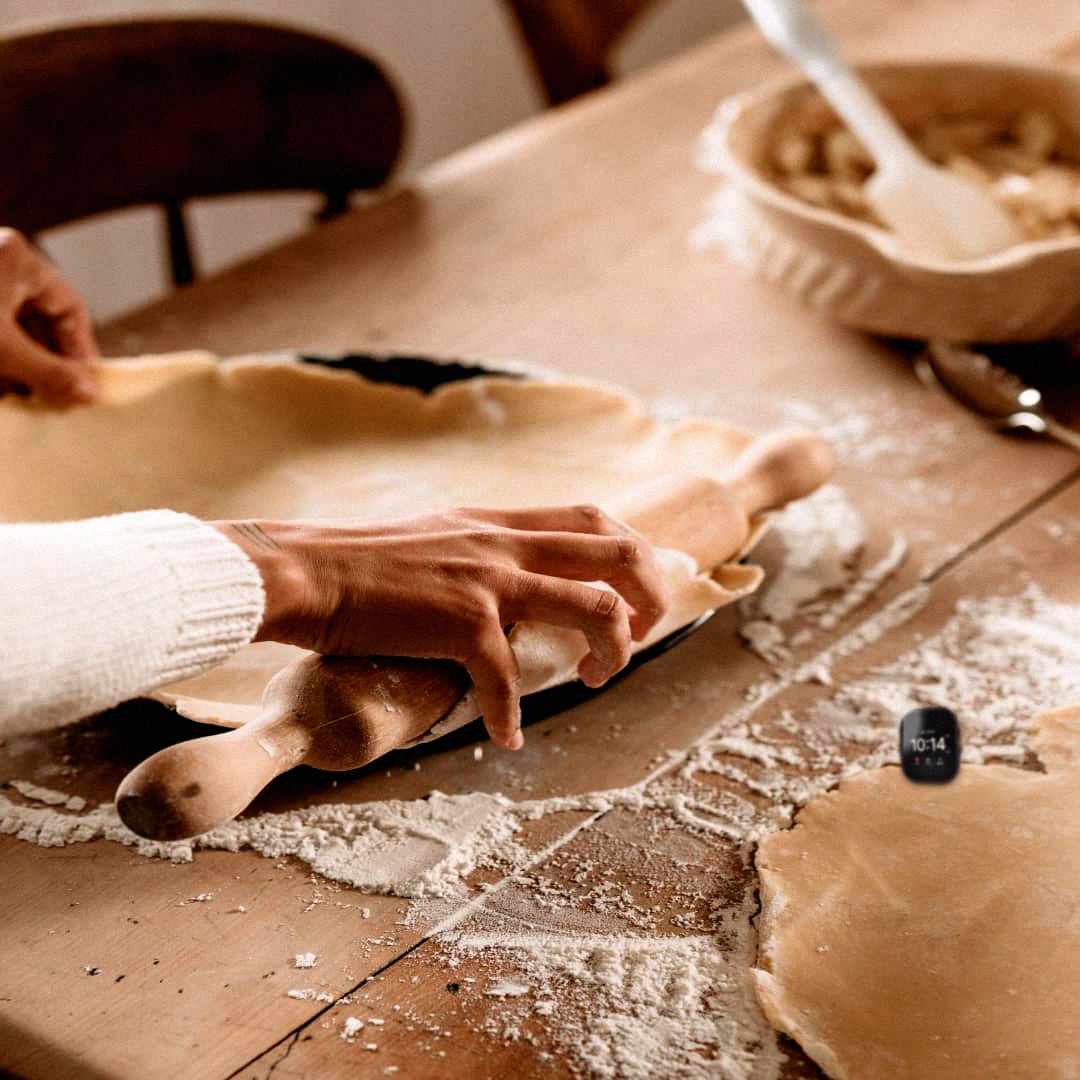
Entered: 10.14
